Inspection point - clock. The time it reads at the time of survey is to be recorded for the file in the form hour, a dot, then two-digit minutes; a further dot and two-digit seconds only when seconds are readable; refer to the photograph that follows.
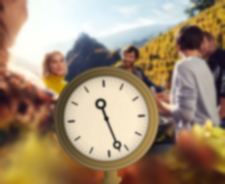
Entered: 11.27
